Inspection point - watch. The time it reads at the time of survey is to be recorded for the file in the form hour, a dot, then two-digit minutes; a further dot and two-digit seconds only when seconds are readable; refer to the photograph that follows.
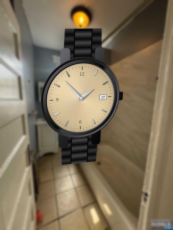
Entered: 1.53
